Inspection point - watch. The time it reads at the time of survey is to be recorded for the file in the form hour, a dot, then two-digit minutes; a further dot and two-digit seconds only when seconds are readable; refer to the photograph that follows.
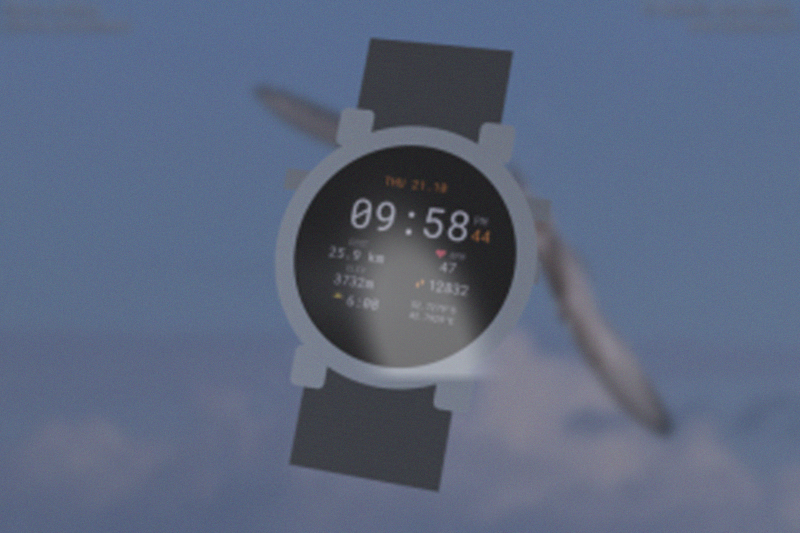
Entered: 9.58
